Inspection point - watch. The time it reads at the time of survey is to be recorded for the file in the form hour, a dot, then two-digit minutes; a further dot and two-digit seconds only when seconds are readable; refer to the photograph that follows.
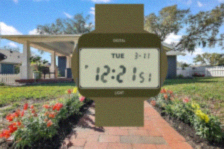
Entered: 12.21.51
